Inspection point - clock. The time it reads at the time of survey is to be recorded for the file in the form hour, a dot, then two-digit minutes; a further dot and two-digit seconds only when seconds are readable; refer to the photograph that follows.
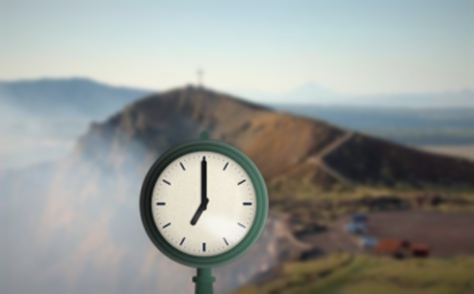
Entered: 7.00
